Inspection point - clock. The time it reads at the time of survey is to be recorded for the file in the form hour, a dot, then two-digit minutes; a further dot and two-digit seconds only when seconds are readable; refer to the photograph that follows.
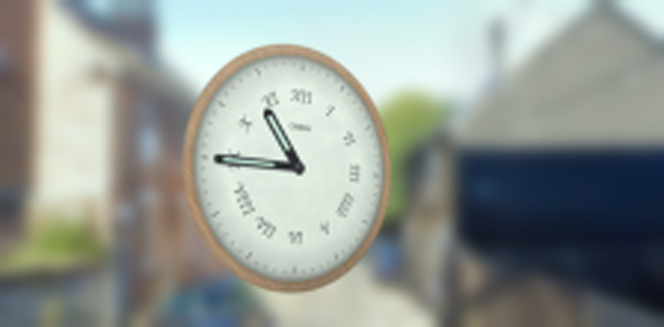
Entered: 10.45
